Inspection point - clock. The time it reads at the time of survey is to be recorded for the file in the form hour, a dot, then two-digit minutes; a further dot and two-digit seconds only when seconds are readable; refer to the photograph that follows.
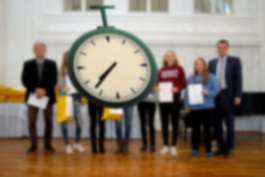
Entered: 7.37
